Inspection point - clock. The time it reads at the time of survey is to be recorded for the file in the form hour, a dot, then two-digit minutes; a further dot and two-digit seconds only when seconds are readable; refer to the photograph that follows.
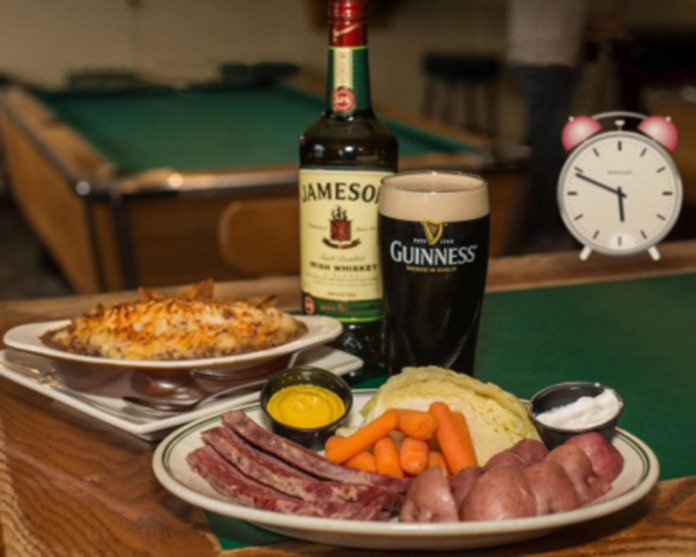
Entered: 5.49
